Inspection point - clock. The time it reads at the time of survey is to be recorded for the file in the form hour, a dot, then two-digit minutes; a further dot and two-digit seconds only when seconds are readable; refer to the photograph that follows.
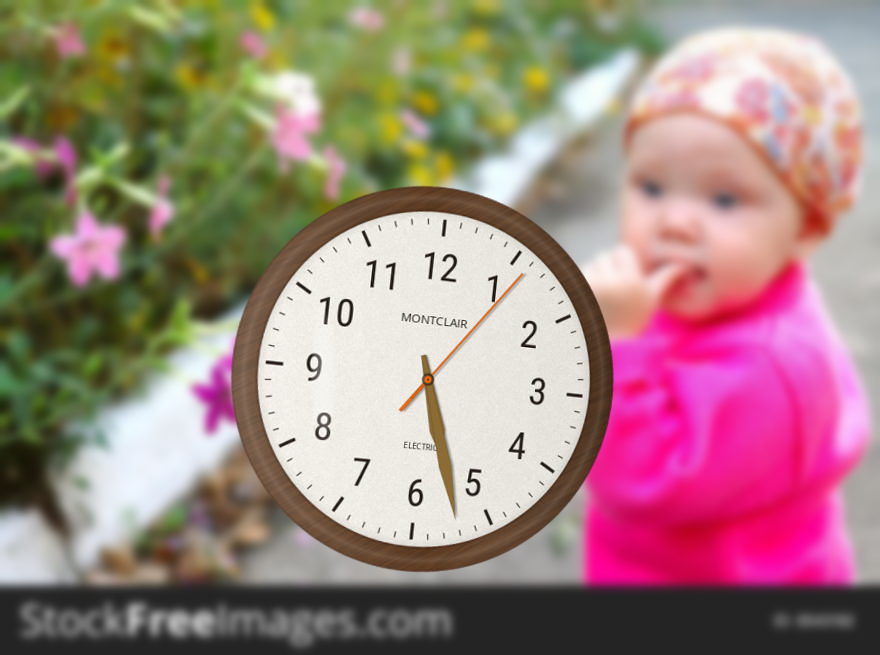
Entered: 5.27.06
